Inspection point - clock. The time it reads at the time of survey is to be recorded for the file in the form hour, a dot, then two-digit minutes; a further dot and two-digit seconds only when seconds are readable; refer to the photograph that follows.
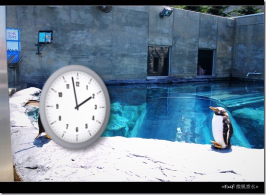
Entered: 1.58
